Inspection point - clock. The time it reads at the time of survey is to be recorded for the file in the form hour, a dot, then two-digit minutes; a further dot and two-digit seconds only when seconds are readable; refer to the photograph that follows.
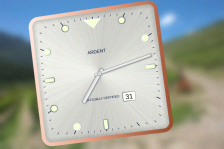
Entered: 7.13
